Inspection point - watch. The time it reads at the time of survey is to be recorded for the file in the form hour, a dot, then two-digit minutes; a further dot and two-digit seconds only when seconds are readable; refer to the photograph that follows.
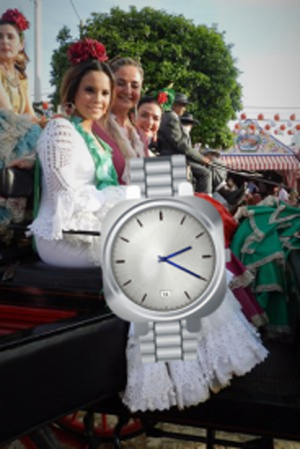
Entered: 2.20
